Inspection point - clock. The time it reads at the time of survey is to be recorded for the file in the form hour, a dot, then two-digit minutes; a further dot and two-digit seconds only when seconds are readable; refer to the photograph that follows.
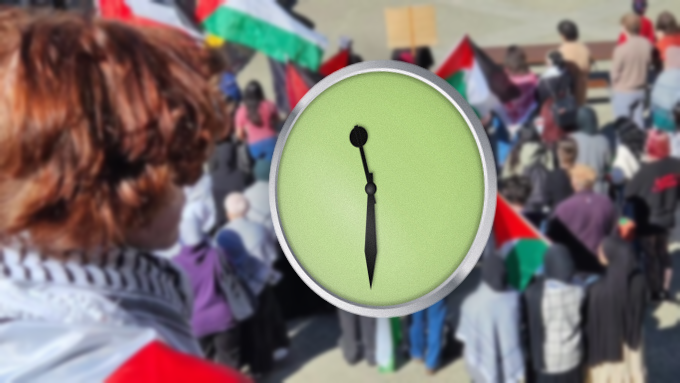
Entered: 11.30
